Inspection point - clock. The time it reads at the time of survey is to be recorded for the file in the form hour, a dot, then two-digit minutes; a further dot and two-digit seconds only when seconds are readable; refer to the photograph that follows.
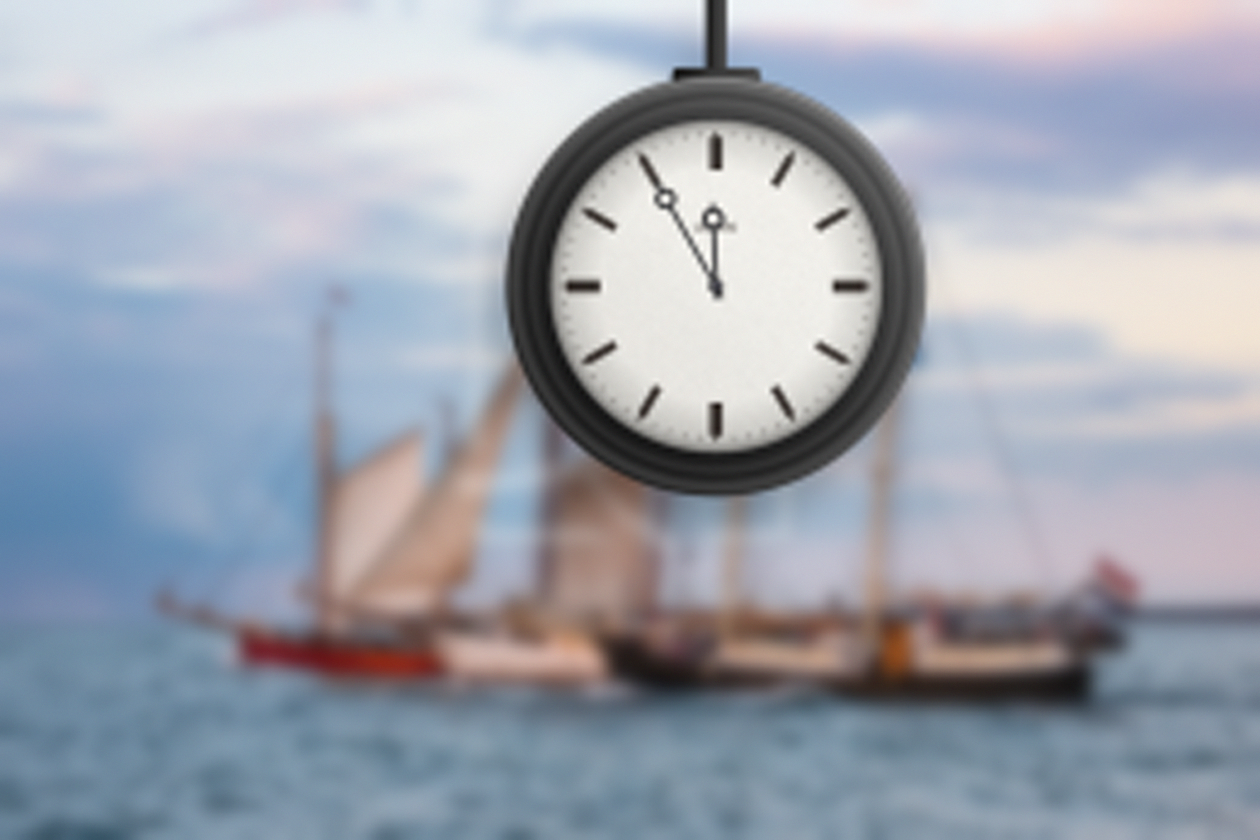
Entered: 11.55
